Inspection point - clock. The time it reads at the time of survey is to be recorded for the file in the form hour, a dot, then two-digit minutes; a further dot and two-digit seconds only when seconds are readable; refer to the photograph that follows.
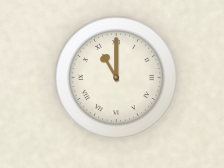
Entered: 11.00
